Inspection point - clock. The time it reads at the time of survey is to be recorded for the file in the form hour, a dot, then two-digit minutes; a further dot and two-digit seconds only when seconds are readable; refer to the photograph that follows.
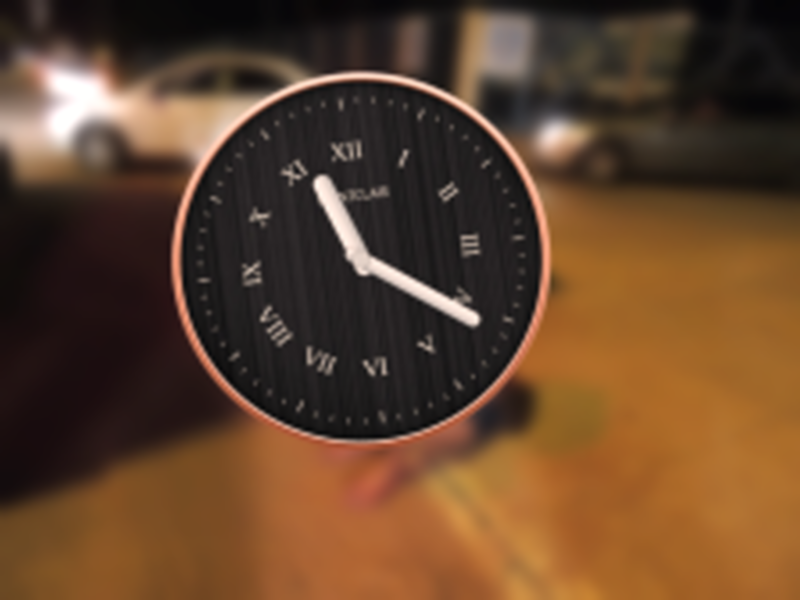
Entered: 11.21
